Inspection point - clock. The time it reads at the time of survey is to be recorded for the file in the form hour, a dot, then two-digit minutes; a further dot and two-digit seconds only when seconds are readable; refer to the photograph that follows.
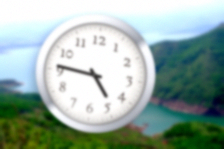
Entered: 4.46
